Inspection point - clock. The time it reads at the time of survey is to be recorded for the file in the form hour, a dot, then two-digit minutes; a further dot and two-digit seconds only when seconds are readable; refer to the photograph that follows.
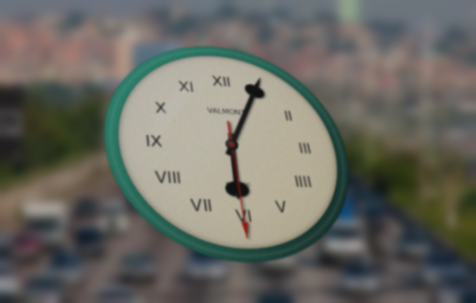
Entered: 6.04.30
